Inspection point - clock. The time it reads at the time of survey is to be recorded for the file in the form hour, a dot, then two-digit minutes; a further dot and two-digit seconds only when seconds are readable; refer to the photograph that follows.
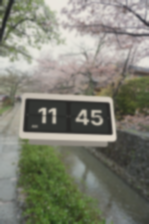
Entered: 11.45
